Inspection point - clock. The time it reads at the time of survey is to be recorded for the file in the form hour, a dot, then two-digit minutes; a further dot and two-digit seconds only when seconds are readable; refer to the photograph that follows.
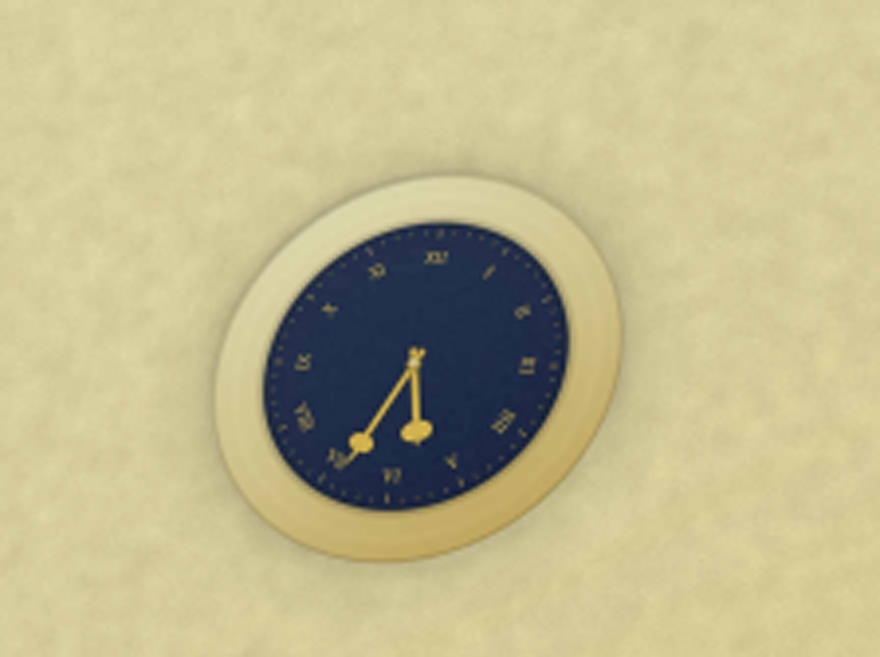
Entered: 5.34
